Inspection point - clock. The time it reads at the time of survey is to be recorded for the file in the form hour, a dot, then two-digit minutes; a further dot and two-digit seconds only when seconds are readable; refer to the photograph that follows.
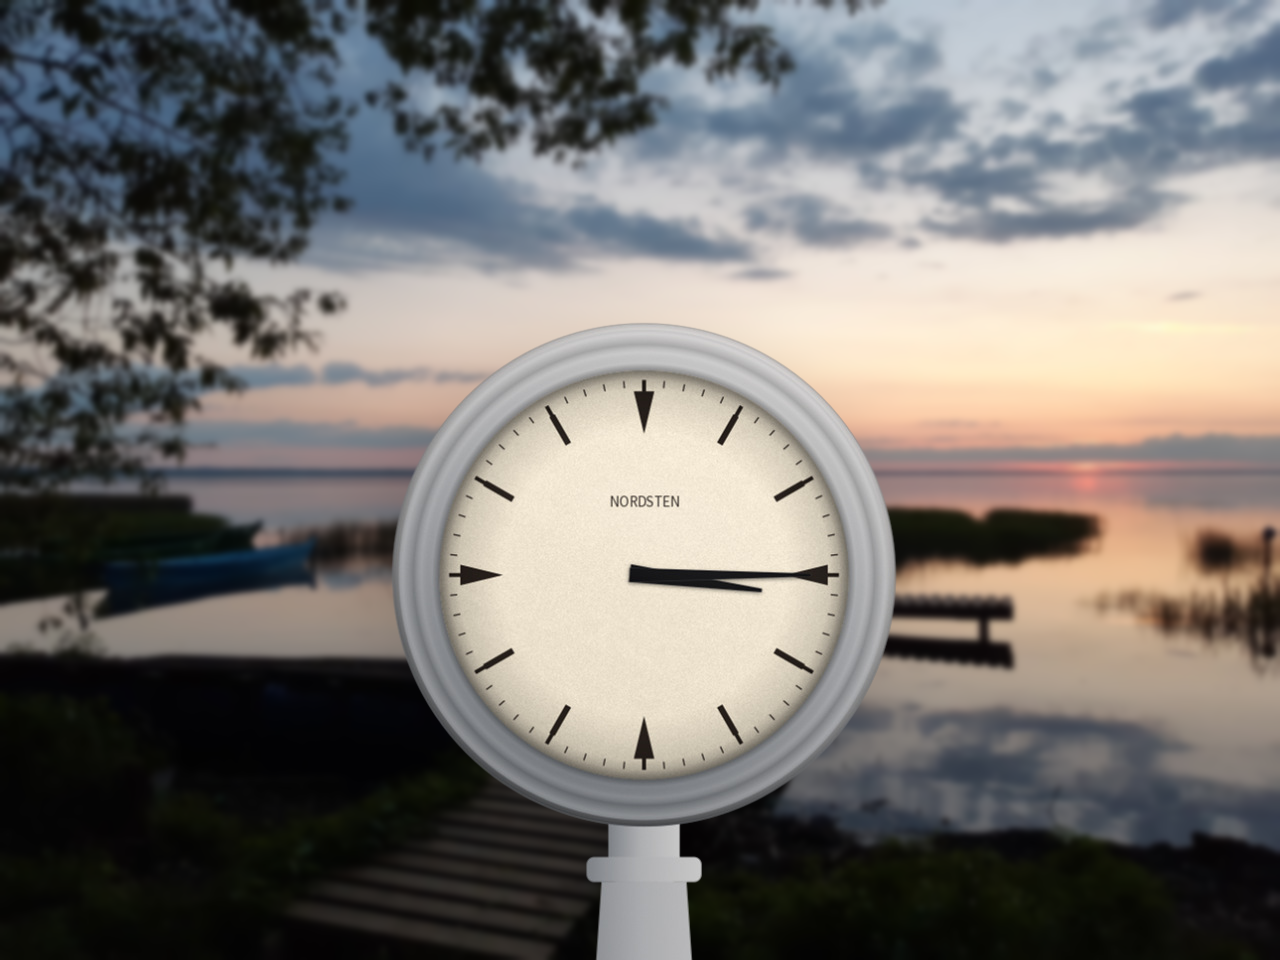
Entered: 3.15
